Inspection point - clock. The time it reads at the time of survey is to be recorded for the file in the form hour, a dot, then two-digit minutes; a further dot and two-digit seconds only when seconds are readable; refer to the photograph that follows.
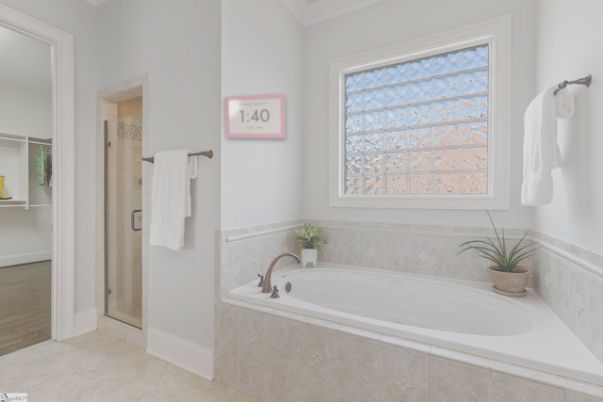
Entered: 1.40
